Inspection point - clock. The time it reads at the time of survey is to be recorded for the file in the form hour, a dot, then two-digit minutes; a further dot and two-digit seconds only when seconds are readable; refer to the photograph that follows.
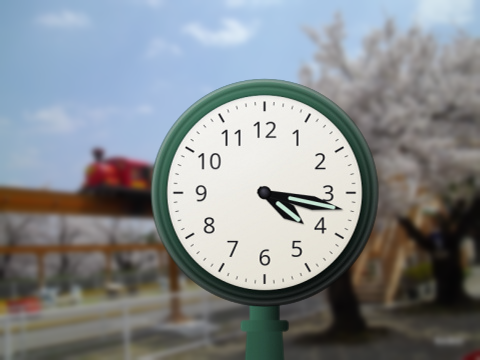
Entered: 4.17
